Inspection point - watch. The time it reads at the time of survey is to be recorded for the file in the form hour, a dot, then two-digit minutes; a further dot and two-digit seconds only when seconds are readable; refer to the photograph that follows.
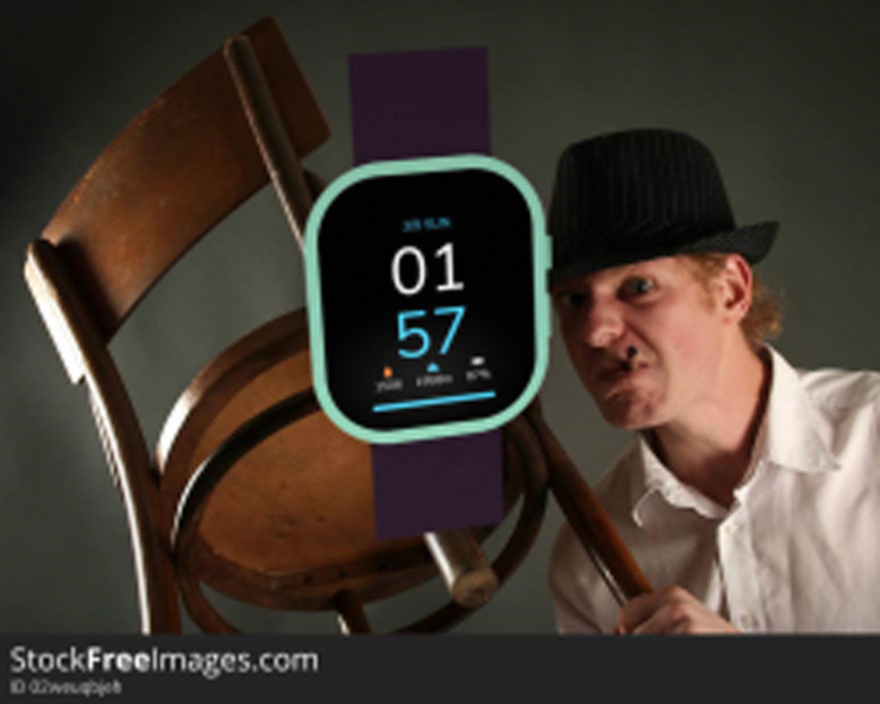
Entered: 1.57
